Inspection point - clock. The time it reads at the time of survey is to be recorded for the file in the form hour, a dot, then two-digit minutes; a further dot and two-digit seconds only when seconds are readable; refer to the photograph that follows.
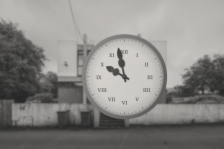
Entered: 9.58
